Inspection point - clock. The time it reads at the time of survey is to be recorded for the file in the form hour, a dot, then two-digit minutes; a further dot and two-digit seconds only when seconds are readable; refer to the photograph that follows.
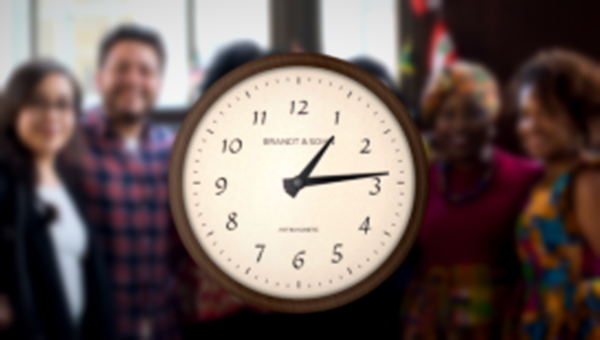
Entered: 1.14
